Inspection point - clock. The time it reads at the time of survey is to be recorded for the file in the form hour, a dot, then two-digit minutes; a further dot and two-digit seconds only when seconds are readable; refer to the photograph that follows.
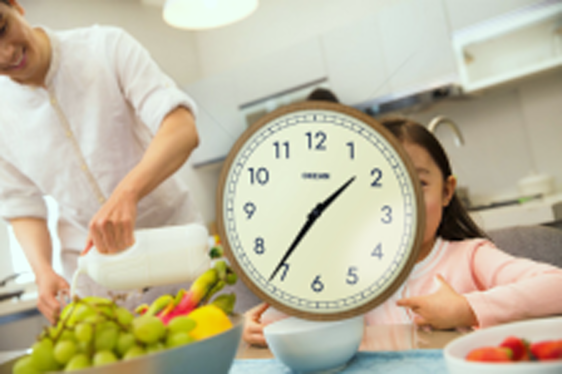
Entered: 1.36
